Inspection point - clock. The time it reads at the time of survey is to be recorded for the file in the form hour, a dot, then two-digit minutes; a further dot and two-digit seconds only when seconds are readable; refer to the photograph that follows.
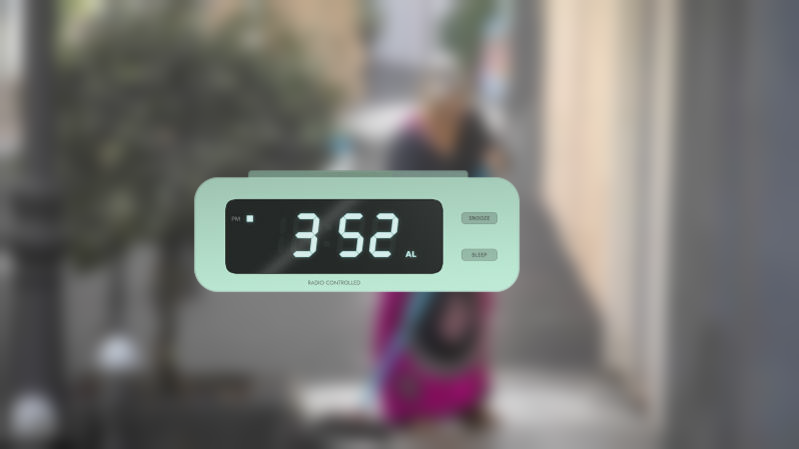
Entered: 3.52
